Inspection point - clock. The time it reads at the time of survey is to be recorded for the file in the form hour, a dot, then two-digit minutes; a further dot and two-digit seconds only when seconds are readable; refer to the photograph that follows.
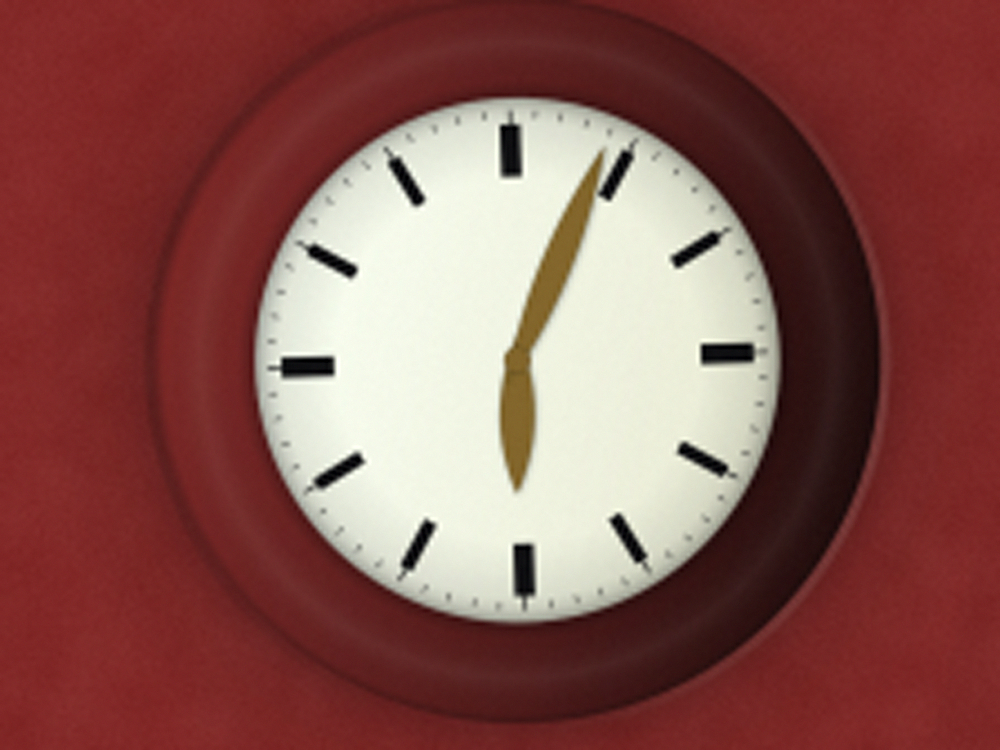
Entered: 6.04
